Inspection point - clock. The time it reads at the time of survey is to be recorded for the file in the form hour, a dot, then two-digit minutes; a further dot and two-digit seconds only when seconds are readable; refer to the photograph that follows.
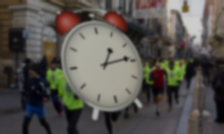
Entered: 1.14
